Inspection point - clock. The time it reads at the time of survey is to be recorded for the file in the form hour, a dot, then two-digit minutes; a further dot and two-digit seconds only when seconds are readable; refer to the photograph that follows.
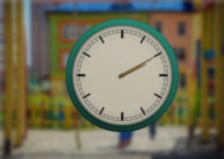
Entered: 2.10
